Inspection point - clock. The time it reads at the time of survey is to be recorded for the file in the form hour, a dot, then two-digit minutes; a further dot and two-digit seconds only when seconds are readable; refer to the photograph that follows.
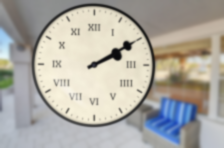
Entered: 2.10
